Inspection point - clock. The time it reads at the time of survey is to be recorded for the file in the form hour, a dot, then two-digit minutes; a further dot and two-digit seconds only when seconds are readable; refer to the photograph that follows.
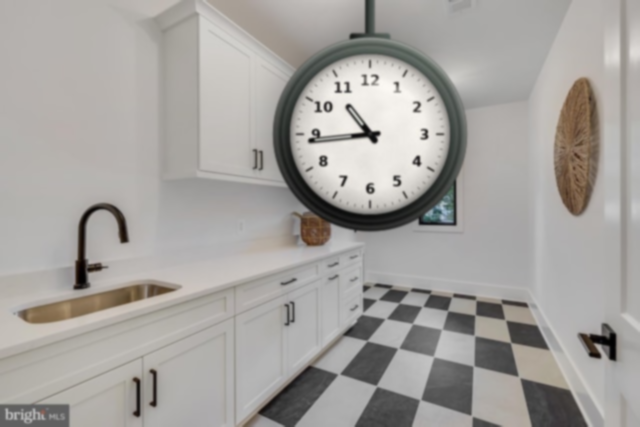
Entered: 10.44
